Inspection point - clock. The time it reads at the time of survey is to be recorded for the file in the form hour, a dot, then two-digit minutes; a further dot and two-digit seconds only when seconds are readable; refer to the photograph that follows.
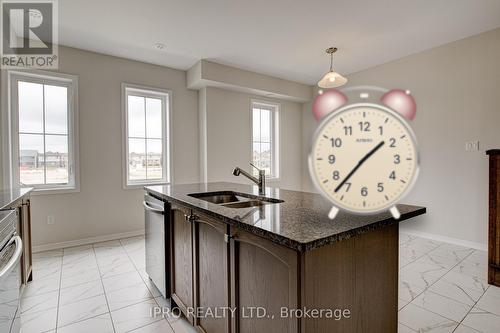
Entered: 1.37
